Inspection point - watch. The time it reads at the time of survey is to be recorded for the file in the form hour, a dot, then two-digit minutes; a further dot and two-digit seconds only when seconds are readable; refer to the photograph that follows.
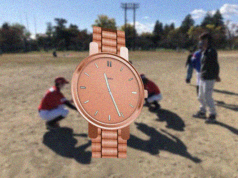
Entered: 11.26
